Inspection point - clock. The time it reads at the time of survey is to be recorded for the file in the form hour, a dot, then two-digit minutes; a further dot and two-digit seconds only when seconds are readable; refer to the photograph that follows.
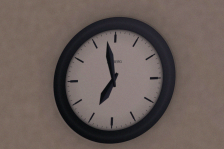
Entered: 6.58
